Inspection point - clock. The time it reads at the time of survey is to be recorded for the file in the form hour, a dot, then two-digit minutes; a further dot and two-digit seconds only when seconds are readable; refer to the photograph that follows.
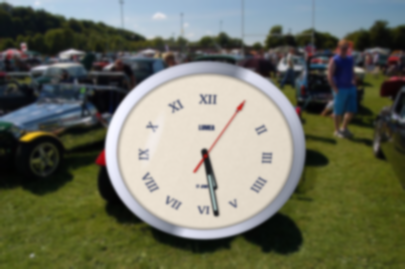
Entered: 5.28.05
